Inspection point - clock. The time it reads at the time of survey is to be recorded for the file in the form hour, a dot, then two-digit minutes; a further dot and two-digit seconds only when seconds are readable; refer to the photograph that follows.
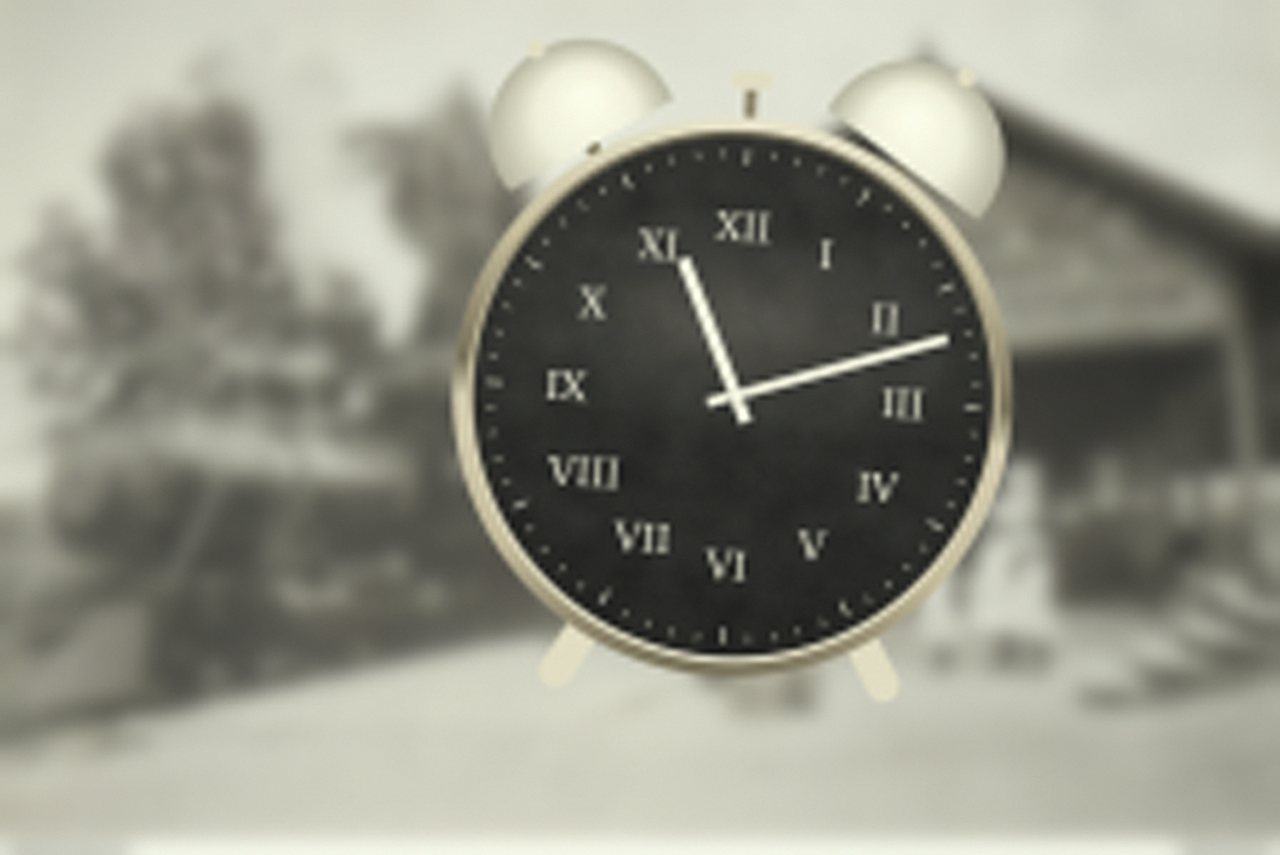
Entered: 11.12
